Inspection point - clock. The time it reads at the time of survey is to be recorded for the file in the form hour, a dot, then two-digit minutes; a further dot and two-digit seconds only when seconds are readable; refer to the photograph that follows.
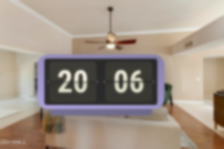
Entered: 20.06
